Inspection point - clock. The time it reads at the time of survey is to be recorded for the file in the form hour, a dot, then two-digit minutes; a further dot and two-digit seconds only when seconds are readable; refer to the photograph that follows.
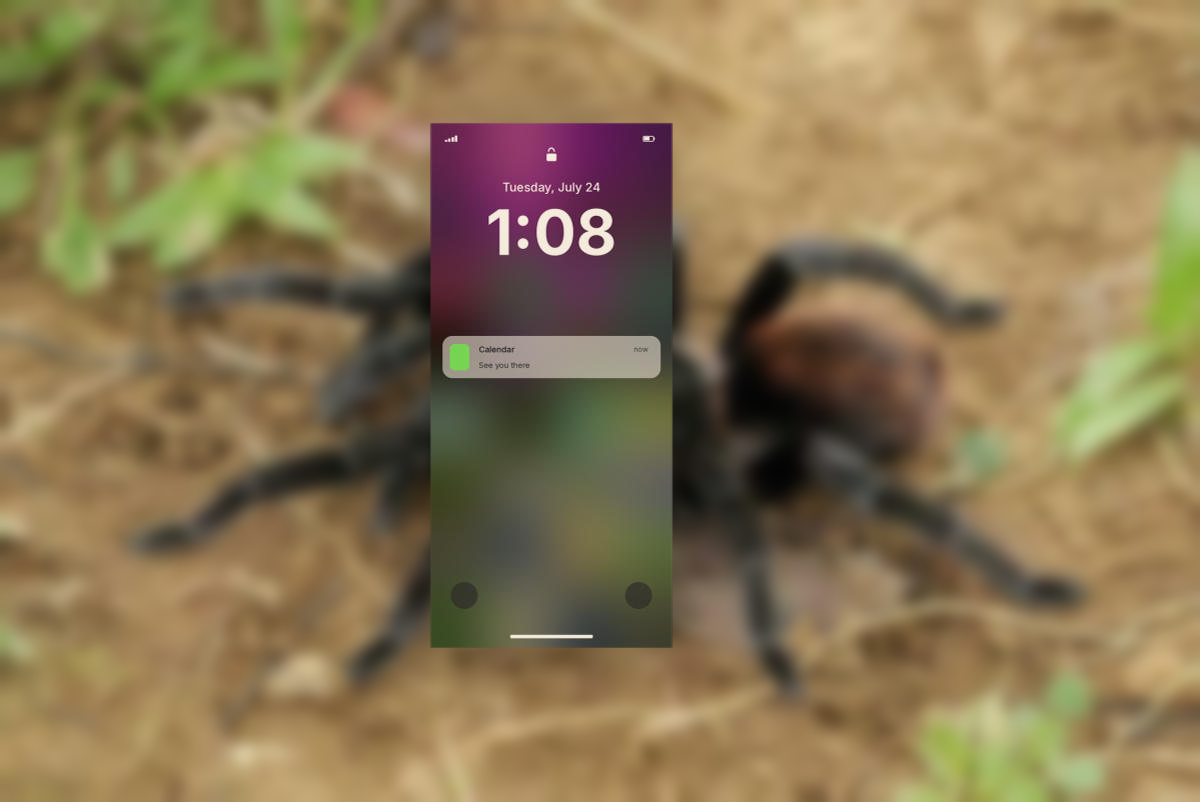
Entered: 1.08
